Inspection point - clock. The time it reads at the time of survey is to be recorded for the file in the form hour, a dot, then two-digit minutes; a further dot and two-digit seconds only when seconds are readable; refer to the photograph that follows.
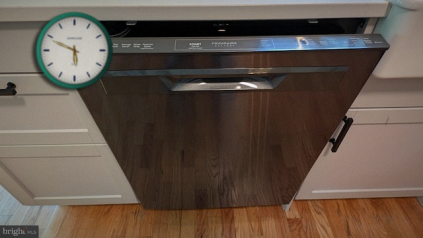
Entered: 5.49
